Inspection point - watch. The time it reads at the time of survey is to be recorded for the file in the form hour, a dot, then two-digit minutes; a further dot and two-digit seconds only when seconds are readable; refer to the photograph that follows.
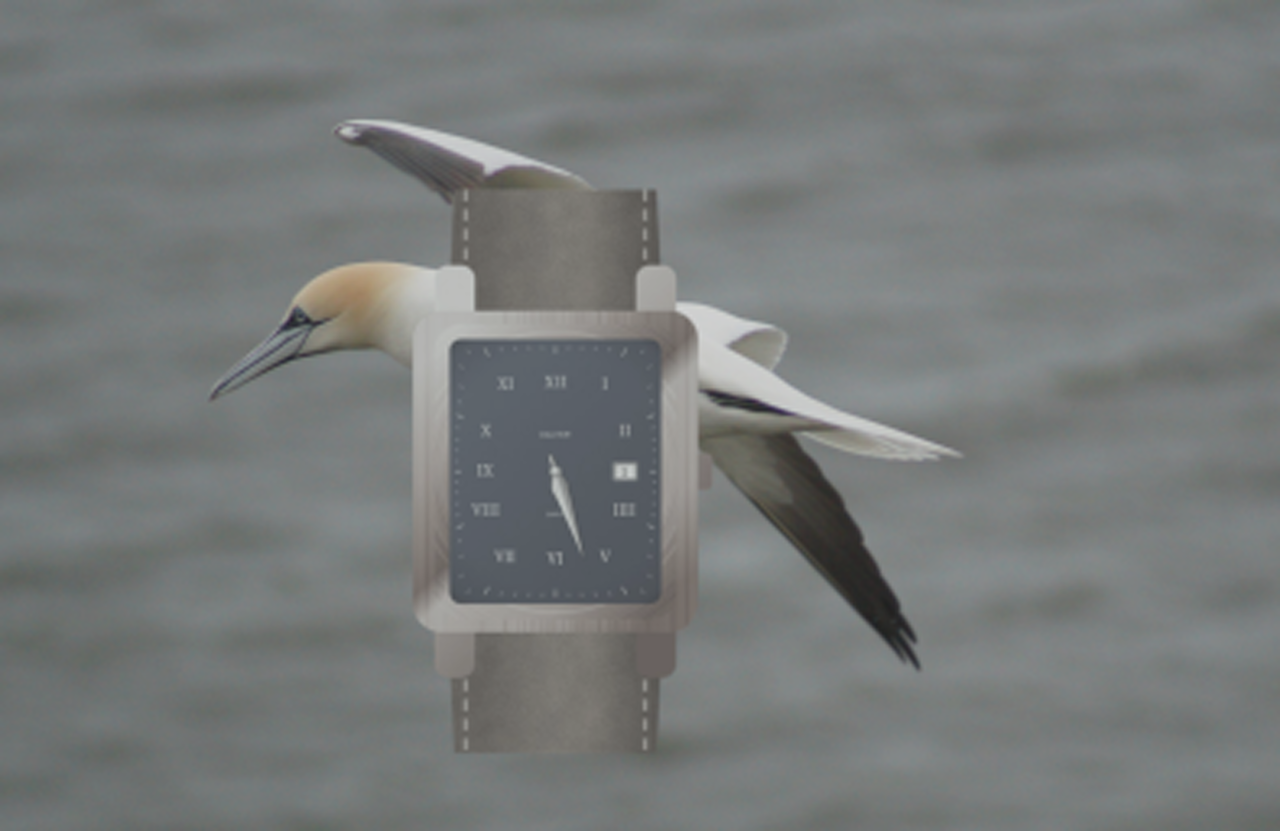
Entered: 5.27
